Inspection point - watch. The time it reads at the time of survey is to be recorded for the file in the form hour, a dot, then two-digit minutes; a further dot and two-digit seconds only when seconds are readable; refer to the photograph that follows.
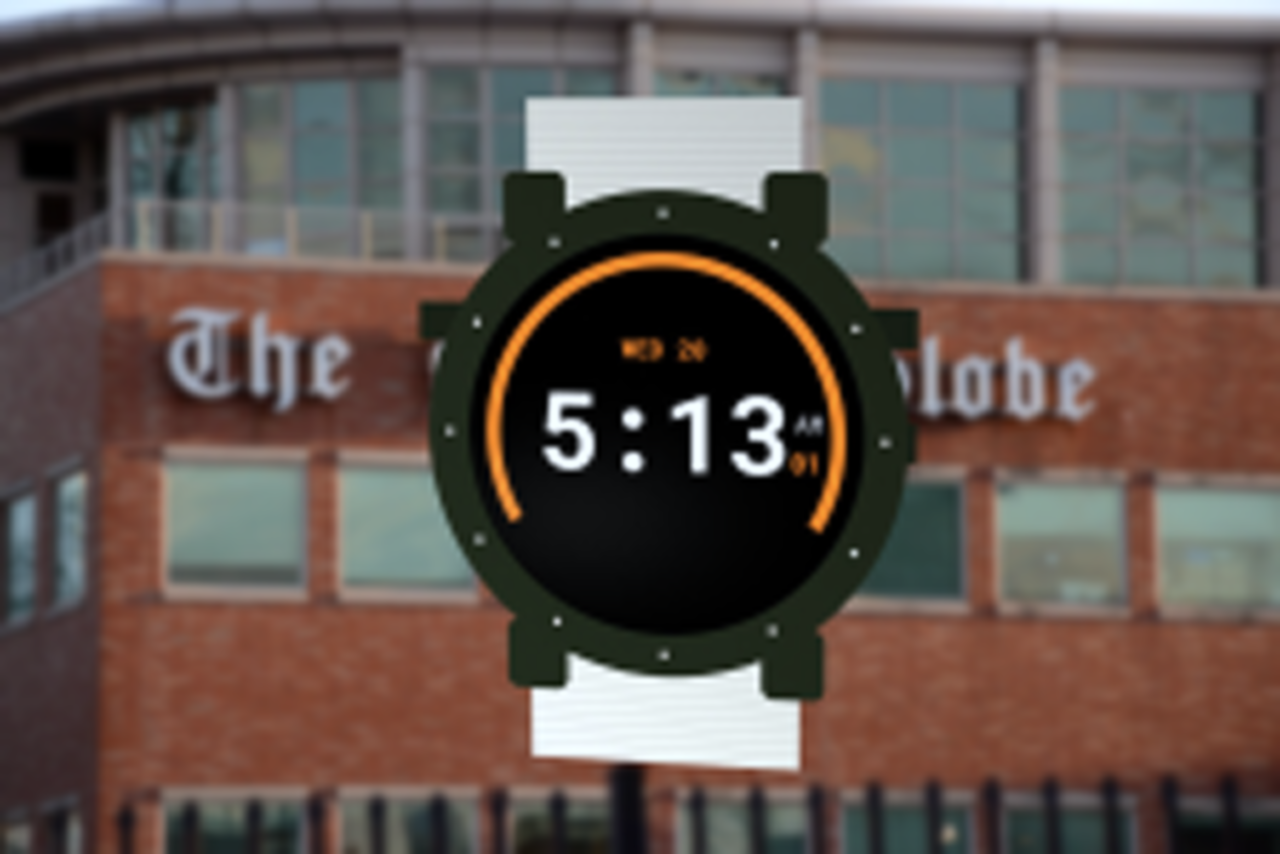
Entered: 5.13
